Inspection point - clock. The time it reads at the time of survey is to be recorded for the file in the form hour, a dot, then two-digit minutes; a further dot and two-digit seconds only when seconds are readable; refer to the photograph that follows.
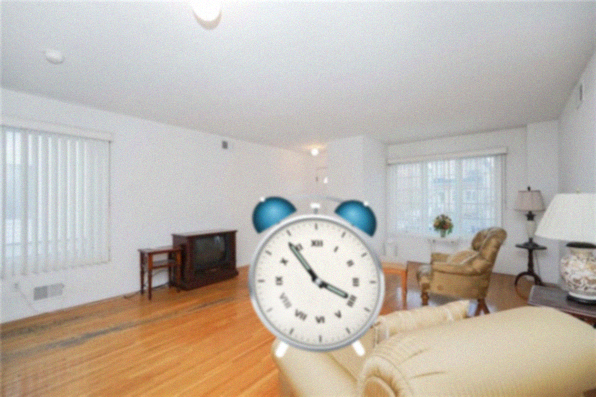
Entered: 3.54
